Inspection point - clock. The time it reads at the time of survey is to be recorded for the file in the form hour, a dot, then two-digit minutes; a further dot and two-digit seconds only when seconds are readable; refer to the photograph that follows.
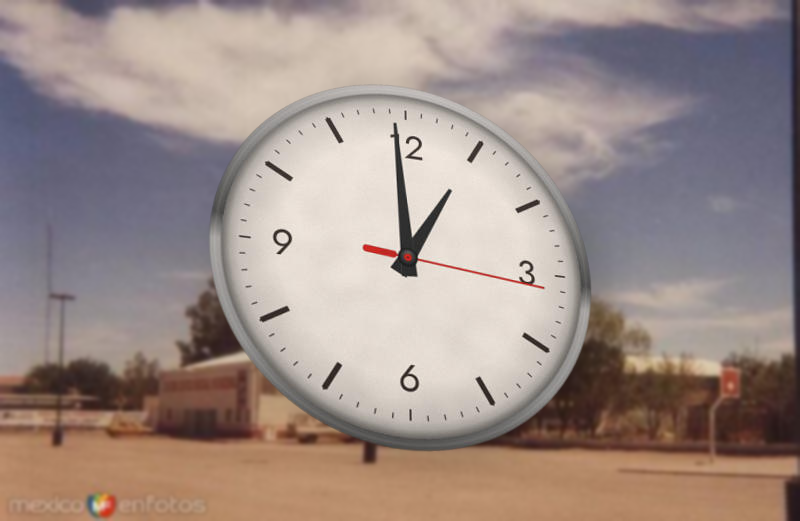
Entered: 12.59.16
